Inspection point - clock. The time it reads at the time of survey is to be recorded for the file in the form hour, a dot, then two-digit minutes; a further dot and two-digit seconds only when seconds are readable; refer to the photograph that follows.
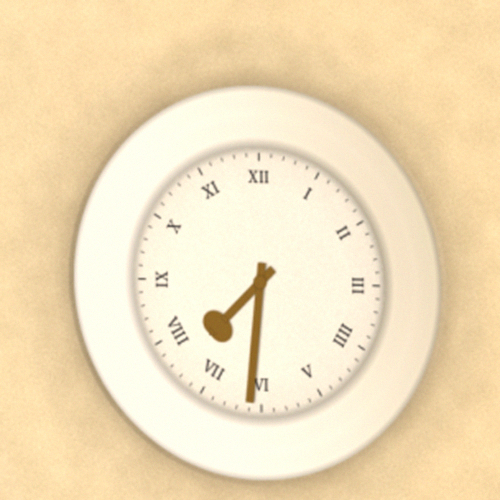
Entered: 7.31
